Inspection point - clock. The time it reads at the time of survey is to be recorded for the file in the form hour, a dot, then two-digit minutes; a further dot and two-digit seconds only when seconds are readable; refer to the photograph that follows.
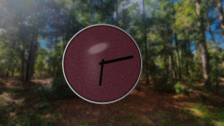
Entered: 6.13
